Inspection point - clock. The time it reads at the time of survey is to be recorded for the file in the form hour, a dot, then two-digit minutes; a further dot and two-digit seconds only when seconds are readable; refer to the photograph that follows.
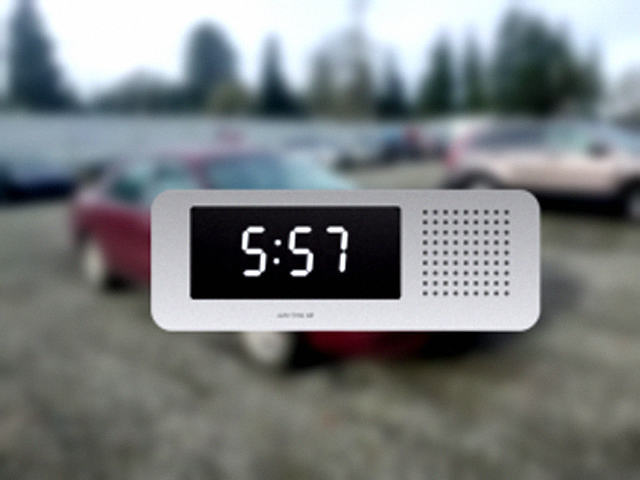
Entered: 5.57
